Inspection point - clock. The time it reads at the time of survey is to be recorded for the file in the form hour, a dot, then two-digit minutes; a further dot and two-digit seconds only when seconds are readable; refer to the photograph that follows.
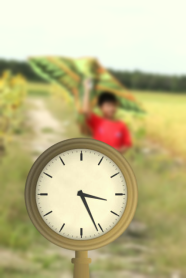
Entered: 3.26
